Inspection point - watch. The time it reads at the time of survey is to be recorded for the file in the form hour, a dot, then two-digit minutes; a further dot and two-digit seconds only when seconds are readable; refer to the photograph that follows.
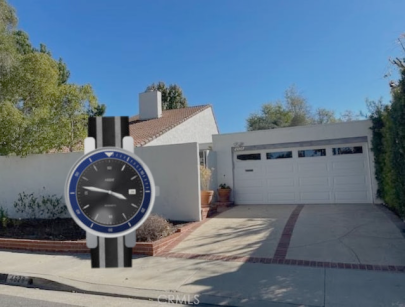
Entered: 3.47
